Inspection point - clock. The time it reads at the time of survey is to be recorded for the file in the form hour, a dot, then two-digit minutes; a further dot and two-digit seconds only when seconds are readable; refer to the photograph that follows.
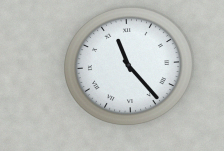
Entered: 11.24
